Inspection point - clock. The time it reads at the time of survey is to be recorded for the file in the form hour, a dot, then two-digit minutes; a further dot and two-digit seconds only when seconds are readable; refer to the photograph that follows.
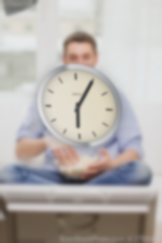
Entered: 6.05
